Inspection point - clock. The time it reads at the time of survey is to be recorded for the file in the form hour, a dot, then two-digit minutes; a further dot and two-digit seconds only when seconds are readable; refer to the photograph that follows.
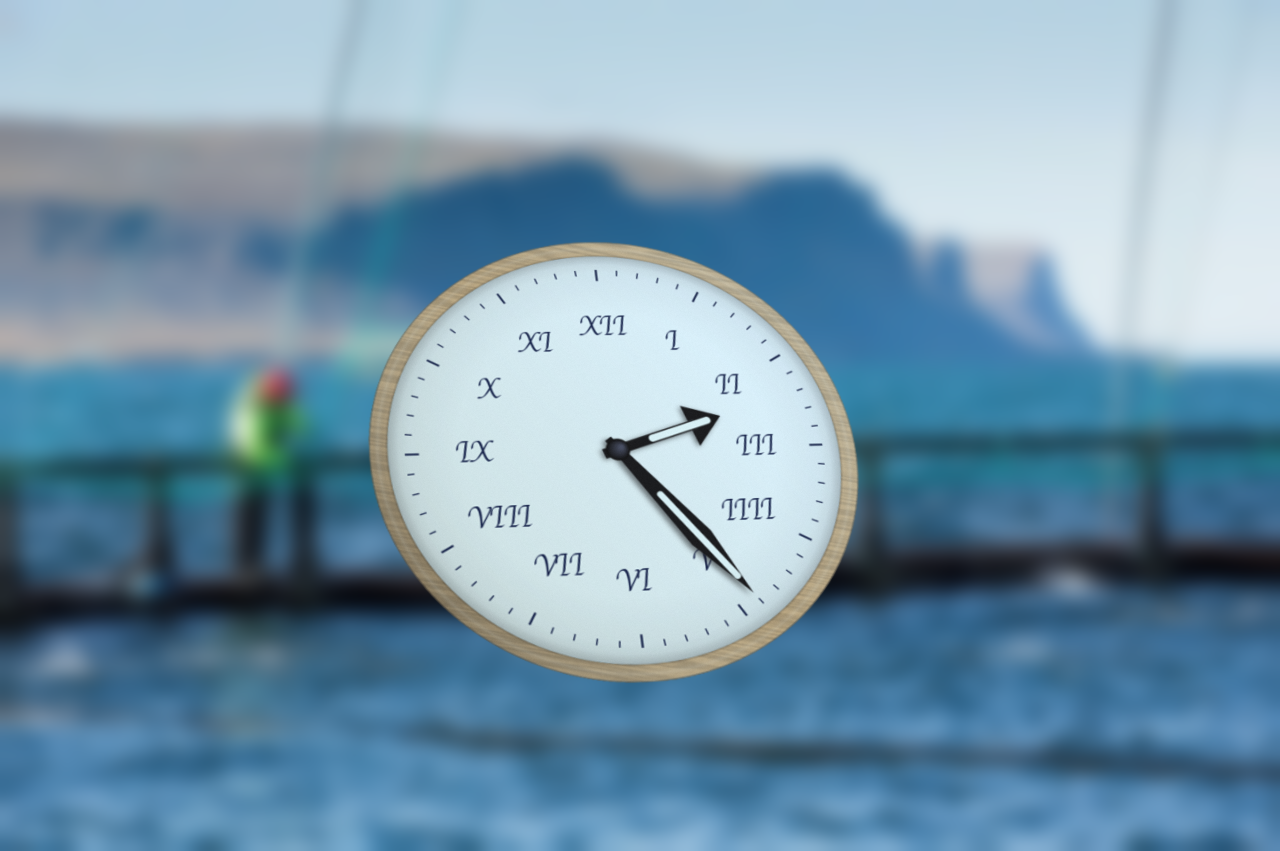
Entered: 2.24
